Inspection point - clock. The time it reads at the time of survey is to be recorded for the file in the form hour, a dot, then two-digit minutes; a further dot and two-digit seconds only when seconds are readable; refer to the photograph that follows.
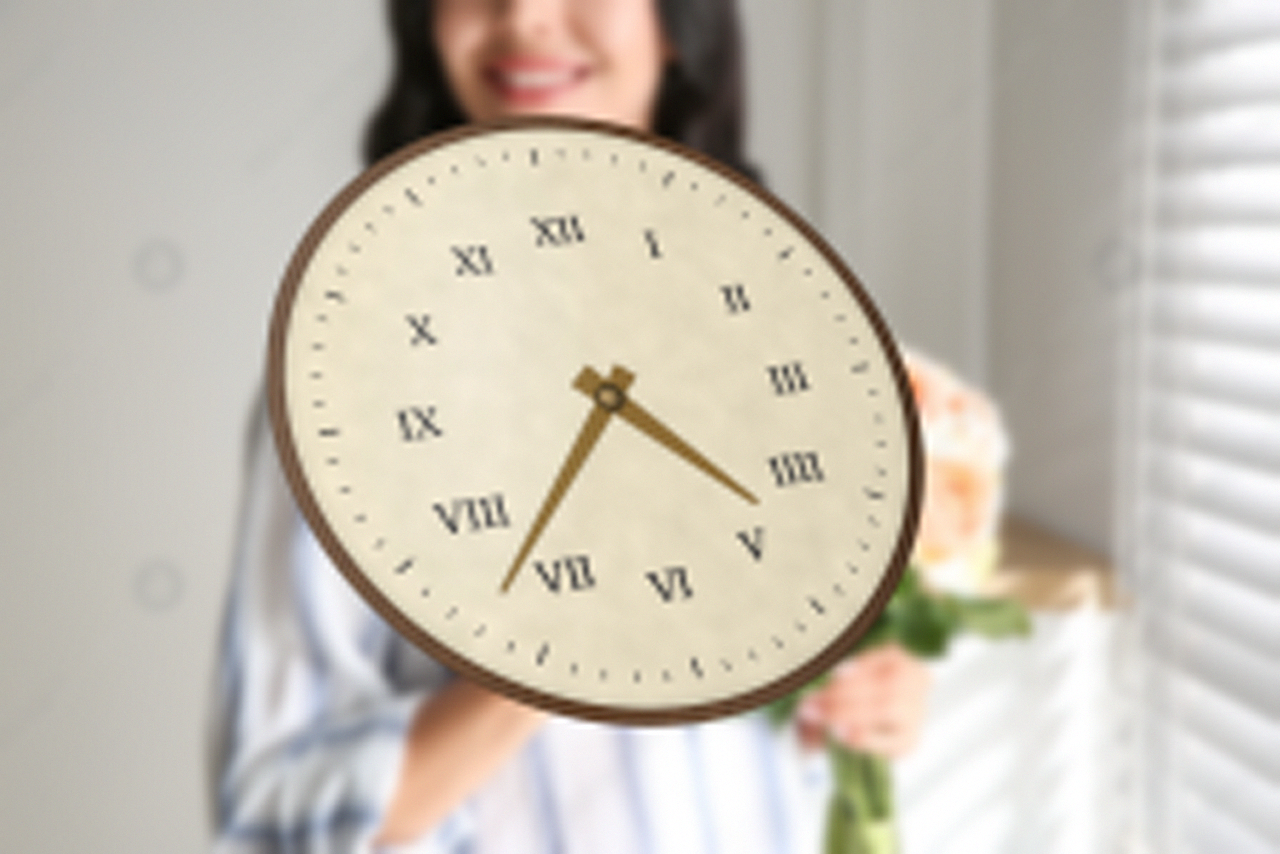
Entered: 4.37
